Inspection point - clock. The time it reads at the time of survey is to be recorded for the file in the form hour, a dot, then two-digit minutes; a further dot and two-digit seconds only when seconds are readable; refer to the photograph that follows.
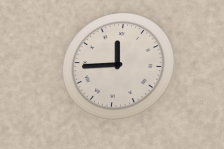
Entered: 11.44
